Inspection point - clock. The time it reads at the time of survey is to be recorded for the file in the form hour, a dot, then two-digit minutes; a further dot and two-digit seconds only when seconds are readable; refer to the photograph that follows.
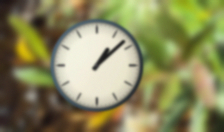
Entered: 1.08
